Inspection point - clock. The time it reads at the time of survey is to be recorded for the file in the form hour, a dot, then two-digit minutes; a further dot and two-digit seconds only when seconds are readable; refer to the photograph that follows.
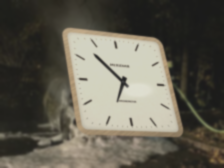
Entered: 6.53
